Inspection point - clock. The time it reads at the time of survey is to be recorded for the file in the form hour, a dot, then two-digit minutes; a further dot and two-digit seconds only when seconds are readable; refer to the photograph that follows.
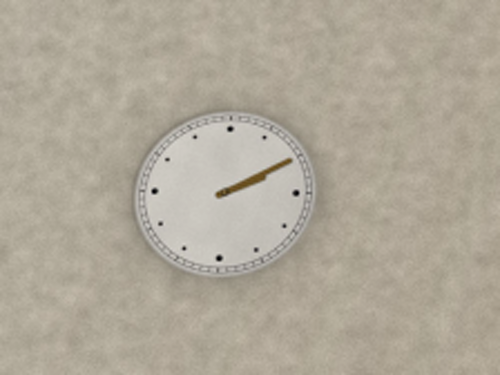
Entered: 2.10
